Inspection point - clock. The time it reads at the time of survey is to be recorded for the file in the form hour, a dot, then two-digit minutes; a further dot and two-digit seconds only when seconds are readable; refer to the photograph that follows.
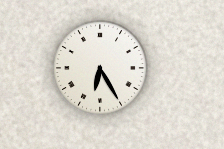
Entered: 6.25
